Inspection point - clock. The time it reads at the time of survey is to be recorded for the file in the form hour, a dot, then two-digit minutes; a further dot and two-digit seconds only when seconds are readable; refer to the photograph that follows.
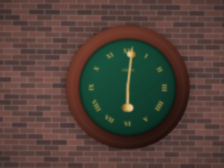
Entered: 6.01
